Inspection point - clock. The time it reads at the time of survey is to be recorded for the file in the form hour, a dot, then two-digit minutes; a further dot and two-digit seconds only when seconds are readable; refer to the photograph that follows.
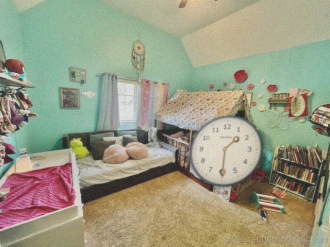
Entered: 1.30
